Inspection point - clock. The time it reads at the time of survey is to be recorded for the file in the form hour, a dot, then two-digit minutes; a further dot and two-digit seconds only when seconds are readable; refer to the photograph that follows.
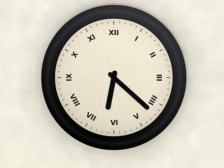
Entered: 6.22
